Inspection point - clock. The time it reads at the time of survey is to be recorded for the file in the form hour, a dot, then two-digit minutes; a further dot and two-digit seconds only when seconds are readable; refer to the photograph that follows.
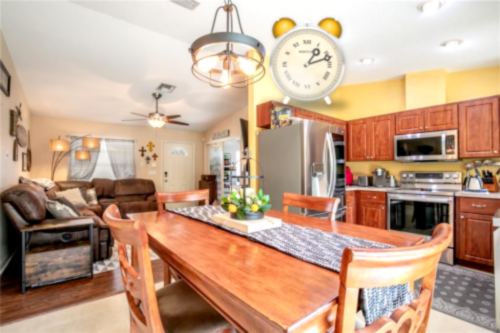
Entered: 1.12
